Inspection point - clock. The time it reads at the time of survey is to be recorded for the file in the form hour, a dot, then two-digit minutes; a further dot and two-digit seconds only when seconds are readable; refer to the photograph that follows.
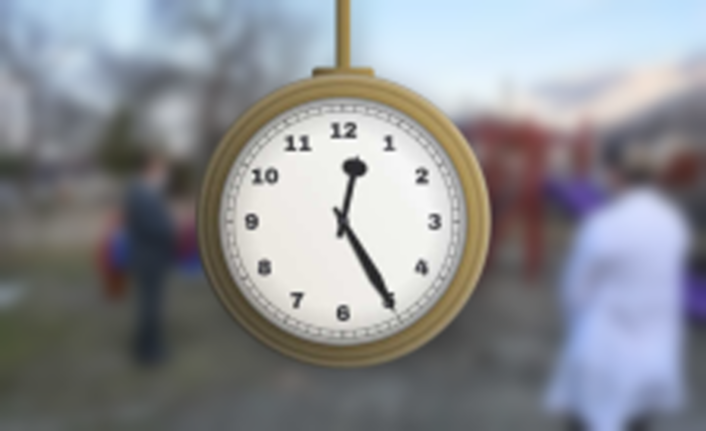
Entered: 12.25
